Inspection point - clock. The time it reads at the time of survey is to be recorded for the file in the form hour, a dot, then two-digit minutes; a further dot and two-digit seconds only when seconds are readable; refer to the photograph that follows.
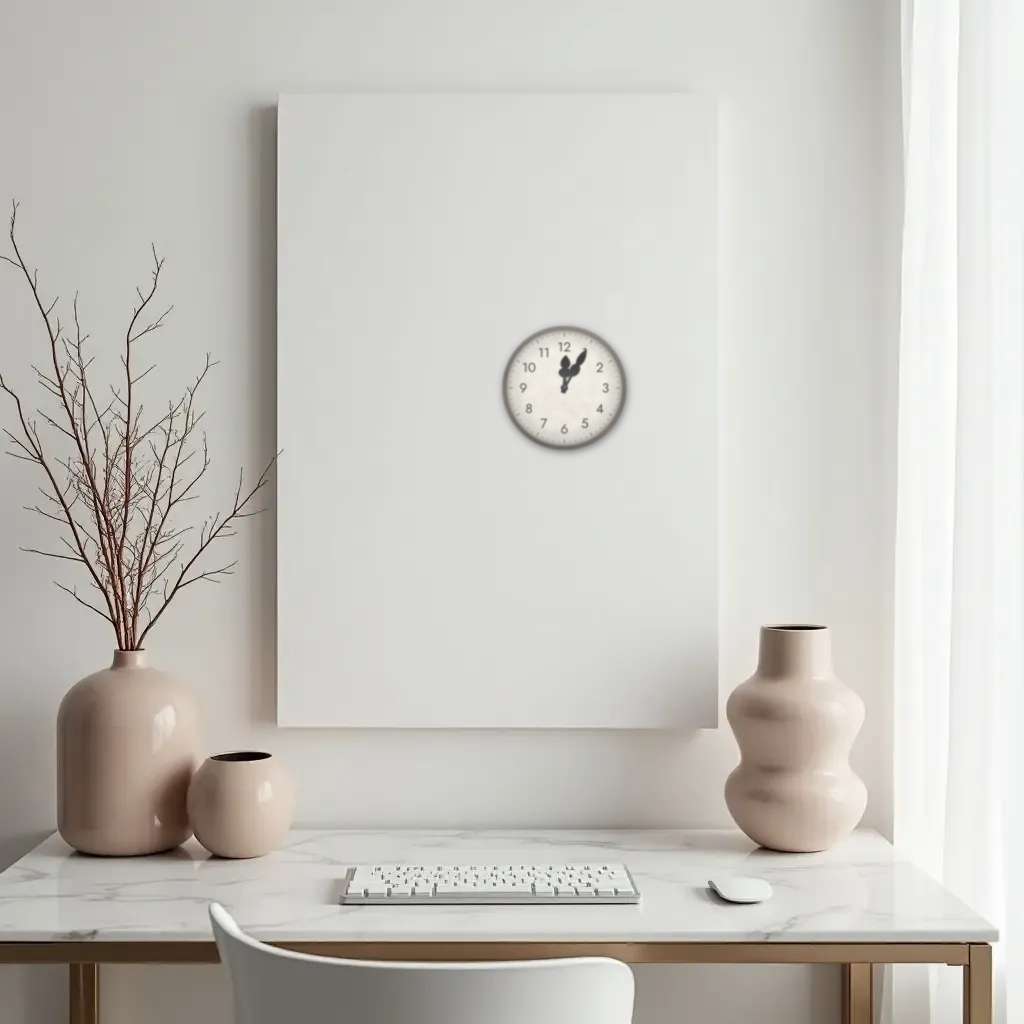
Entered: 12.05
